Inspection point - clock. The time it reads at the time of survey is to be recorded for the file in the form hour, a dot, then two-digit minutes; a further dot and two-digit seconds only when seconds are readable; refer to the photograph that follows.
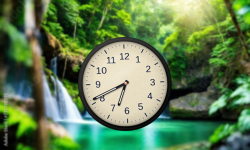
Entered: 6.41
